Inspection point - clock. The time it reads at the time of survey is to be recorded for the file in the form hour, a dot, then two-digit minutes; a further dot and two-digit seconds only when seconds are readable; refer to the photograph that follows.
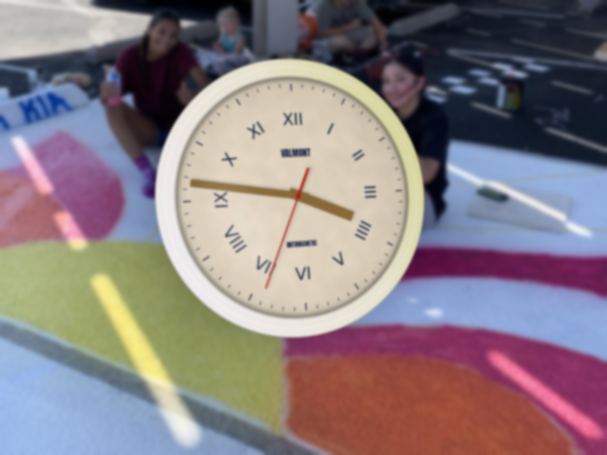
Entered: 3.46.34
